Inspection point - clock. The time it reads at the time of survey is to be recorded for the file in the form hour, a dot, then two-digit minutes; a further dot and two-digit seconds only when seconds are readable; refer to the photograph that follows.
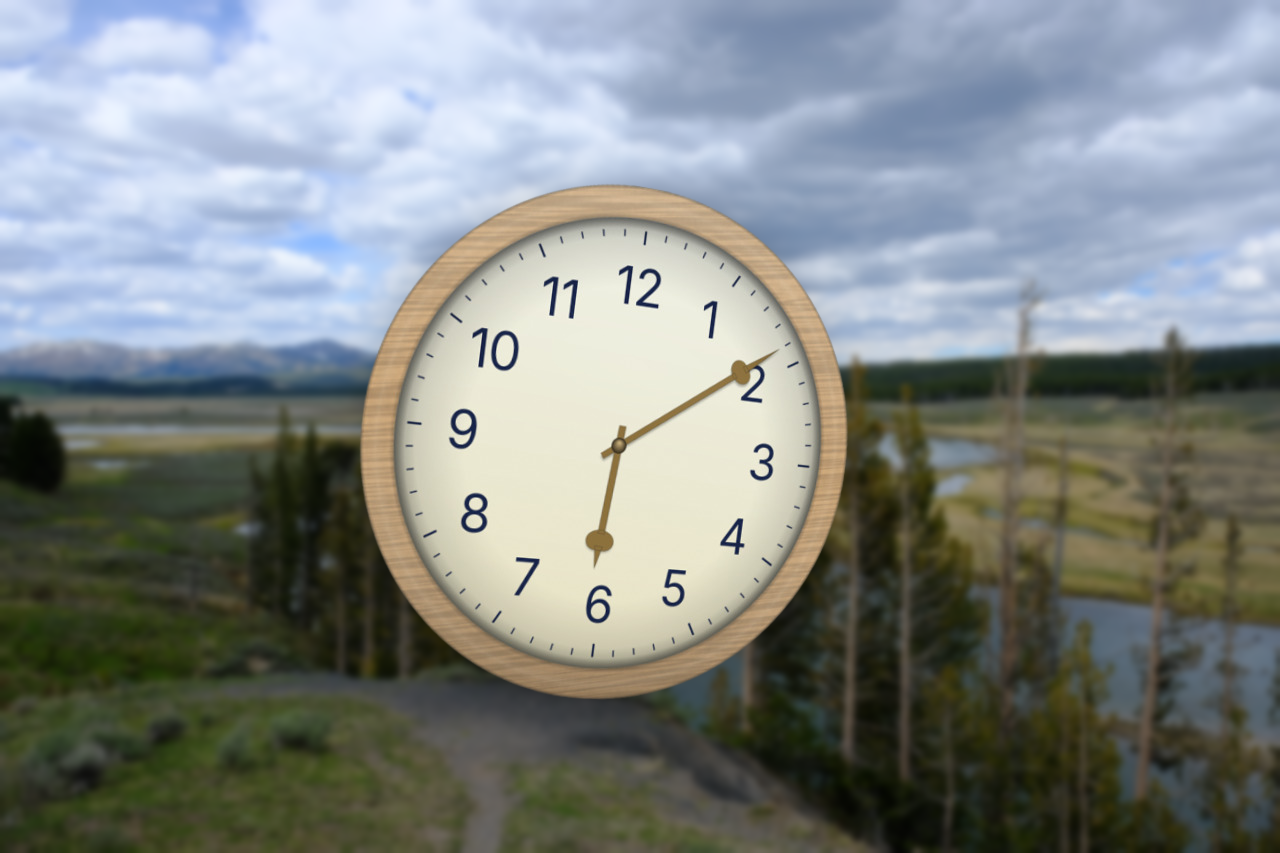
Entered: 6.09
